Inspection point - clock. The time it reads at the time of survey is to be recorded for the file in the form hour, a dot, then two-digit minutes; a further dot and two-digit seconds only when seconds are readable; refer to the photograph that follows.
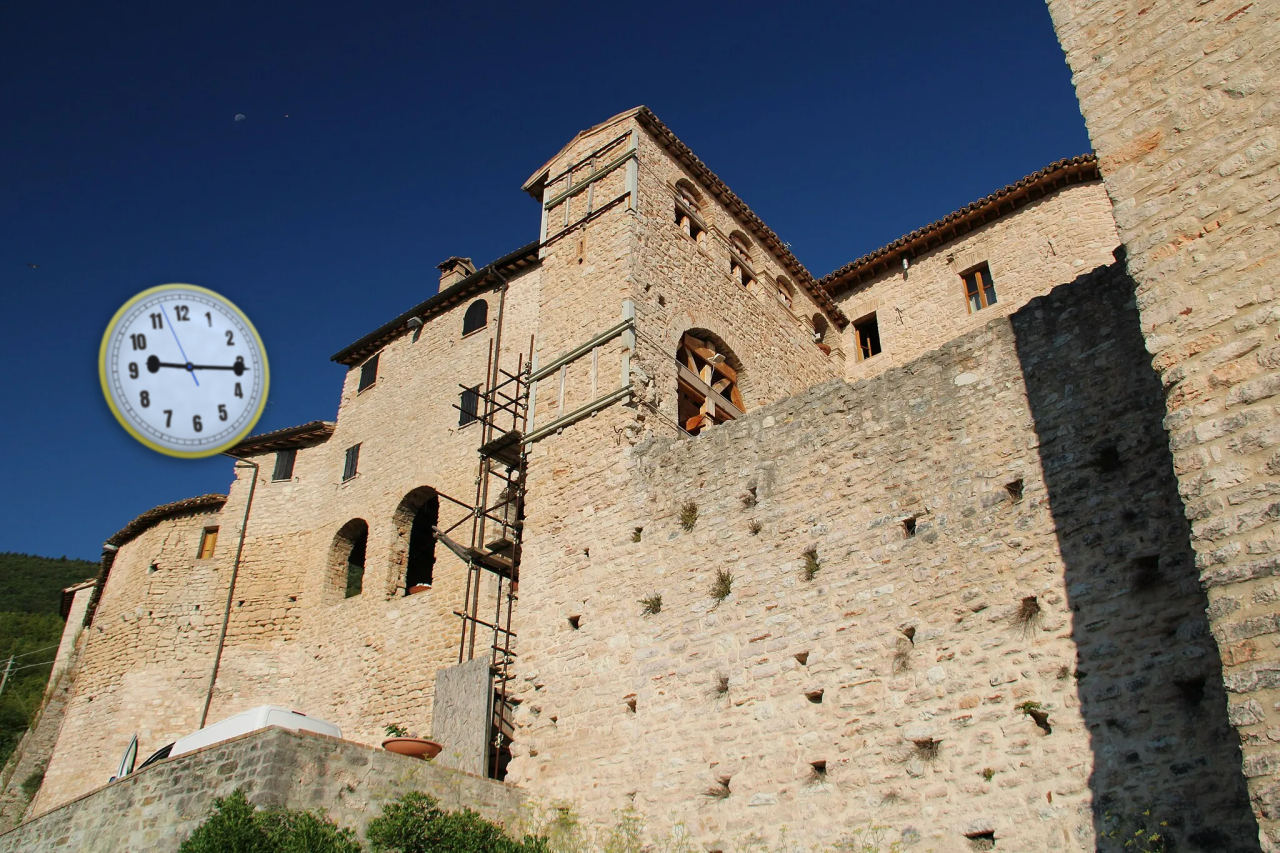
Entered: 9.15.57
